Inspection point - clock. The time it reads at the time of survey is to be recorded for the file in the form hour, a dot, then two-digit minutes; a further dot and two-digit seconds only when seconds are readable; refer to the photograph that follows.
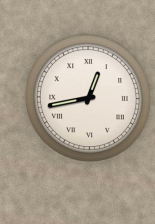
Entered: 12.43
